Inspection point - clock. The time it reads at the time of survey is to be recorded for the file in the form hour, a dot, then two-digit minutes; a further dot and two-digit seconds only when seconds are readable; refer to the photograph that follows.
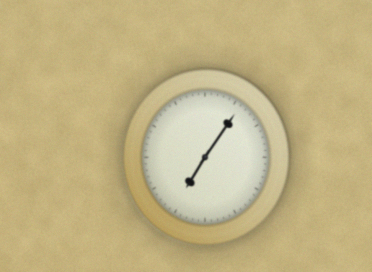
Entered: 7.06
